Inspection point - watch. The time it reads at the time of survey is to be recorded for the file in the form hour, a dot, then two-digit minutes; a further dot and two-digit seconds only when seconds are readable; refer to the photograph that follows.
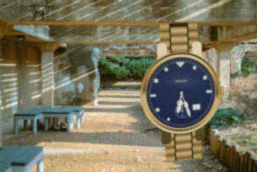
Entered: 6.27
